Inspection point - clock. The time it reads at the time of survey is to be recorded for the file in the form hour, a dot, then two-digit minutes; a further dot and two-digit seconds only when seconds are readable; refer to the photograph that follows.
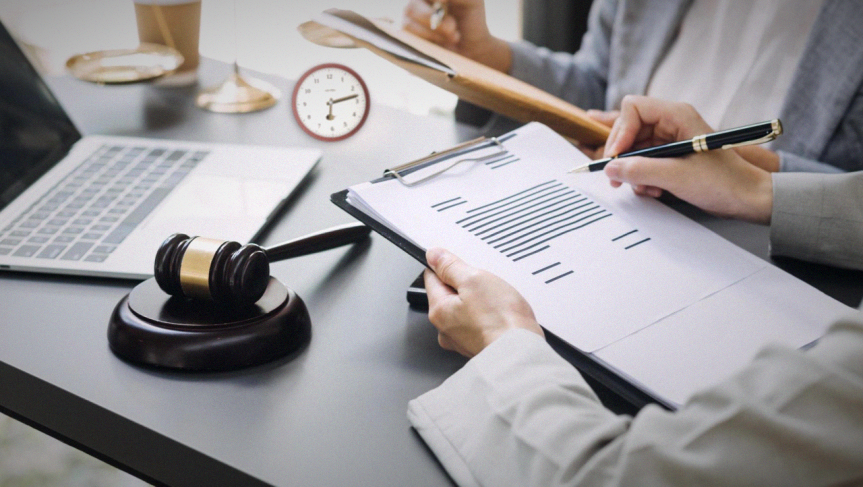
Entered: 6.13
